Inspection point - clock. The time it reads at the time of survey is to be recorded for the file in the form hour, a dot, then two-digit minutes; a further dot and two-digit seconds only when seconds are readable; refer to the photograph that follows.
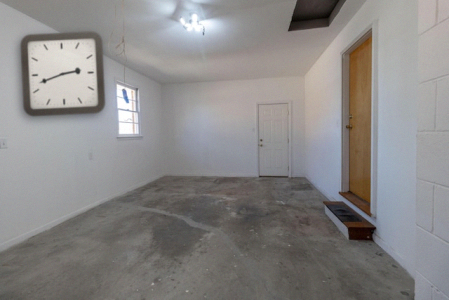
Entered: 2.42
